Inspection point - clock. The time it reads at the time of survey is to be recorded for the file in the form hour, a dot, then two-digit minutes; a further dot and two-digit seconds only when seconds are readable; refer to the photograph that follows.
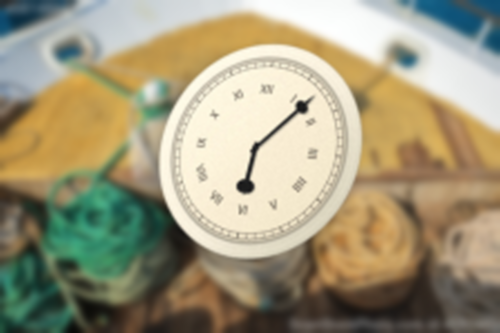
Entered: 6.07
